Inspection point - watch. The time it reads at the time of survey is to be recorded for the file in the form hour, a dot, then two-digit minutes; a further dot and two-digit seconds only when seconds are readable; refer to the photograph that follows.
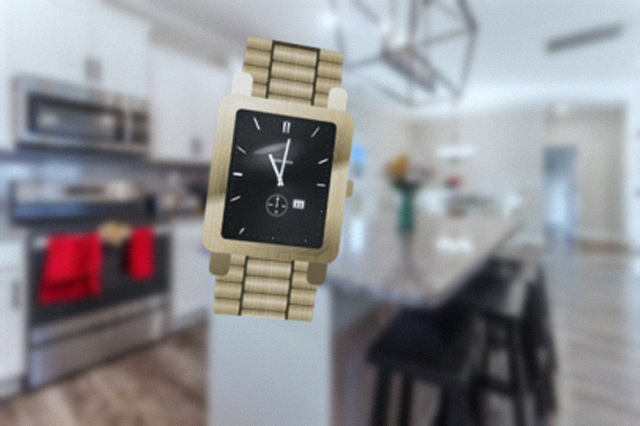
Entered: 11.01
